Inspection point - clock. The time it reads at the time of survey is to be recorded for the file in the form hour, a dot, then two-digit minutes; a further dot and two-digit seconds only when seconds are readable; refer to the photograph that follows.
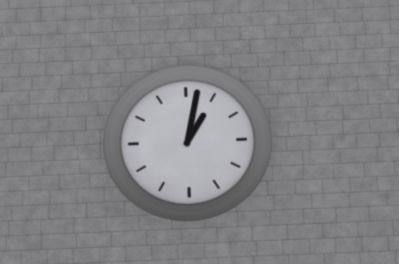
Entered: 1.02
